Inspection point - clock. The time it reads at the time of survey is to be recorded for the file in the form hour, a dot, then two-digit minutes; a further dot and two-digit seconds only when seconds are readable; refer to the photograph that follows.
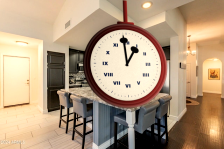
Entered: 12.59
